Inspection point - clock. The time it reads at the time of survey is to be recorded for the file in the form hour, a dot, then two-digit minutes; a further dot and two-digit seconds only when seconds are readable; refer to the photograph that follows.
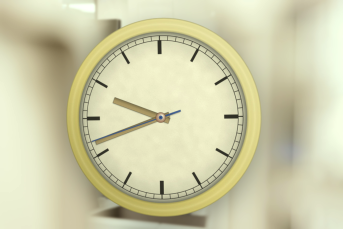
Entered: 9.41.42
